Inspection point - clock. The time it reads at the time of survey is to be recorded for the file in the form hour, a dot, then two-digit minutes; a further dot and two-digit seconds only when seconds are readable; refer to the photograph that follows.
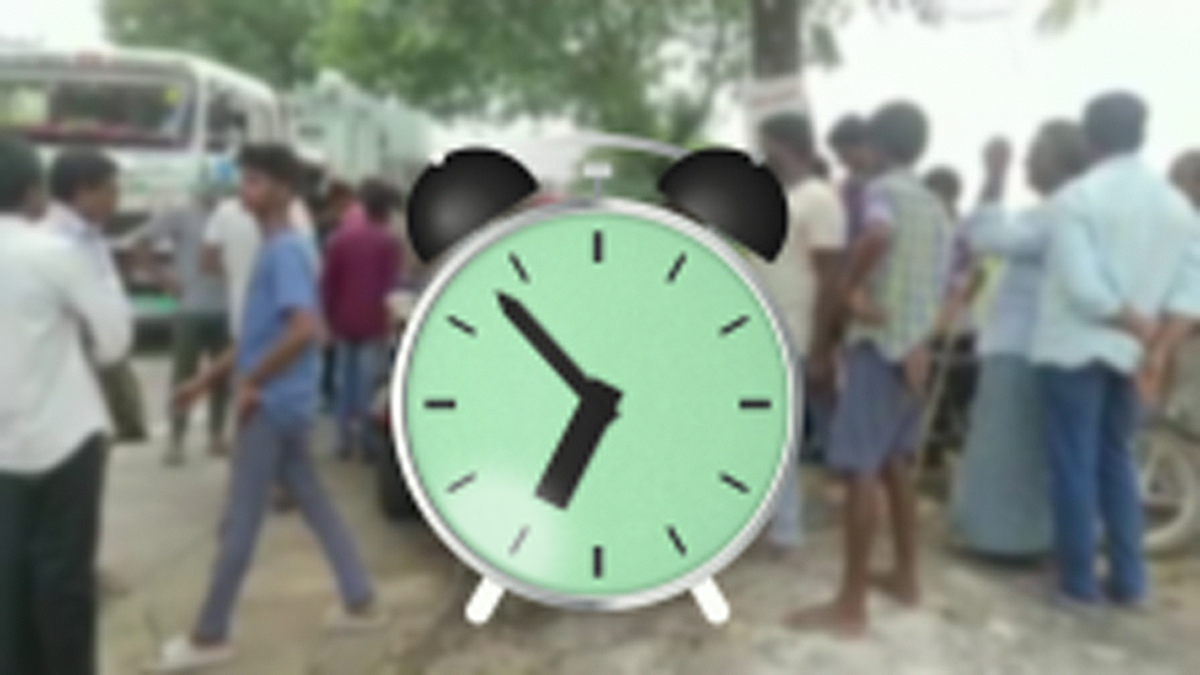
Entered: 6.53
